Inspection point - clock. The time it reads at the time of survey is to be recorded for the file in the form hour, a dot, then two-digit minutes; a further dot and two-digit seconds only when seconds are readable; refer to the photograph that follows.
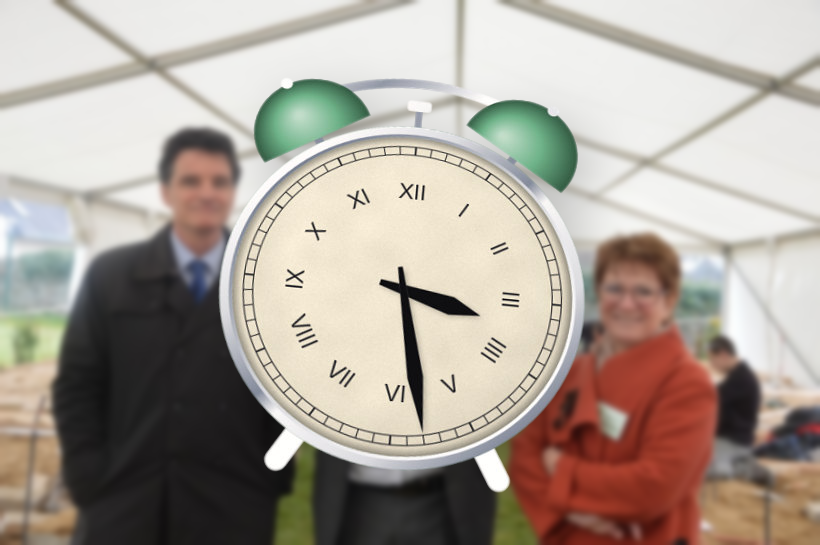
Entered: 3.28
